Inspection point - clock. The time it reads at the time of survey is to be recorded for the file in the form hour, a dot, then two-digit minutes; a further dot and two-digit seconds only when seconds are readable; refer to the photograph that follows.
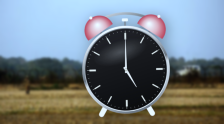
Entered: 5.00
